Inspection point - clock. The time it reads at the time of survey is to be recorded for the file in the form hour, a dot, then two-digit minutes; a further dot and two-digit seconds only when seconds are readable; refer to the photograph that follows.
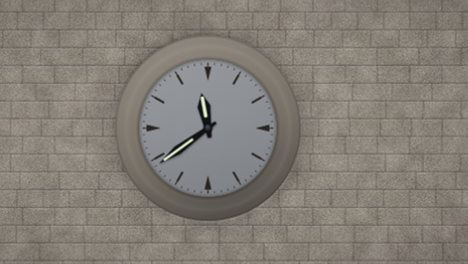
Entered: 11.39
